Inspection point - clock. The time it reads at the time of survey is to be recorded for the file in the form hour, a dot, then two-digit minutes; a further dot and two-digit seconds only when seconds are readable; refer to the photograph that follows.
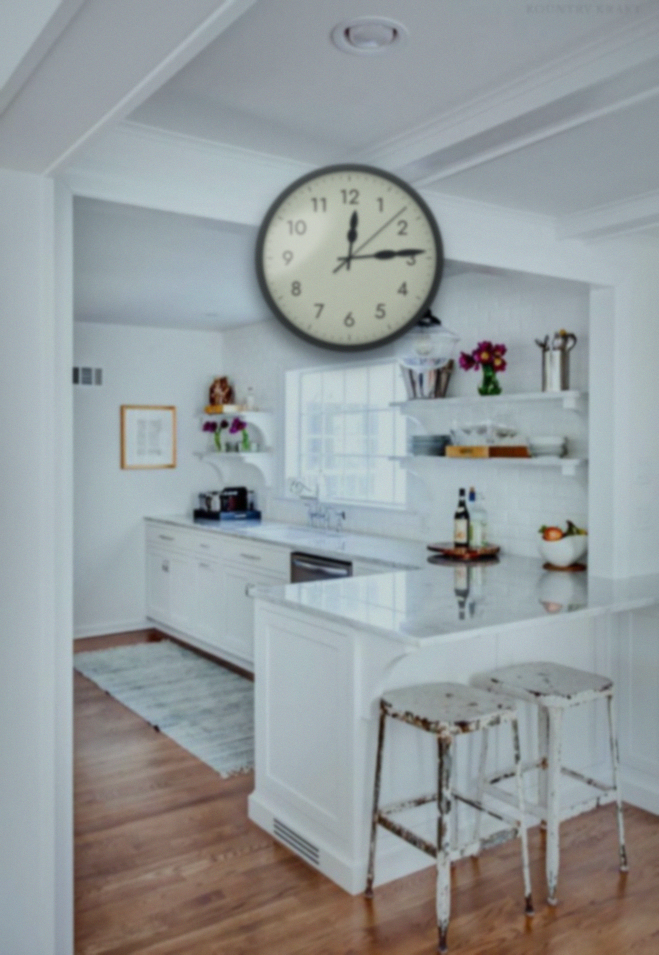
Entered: 12.14.08
